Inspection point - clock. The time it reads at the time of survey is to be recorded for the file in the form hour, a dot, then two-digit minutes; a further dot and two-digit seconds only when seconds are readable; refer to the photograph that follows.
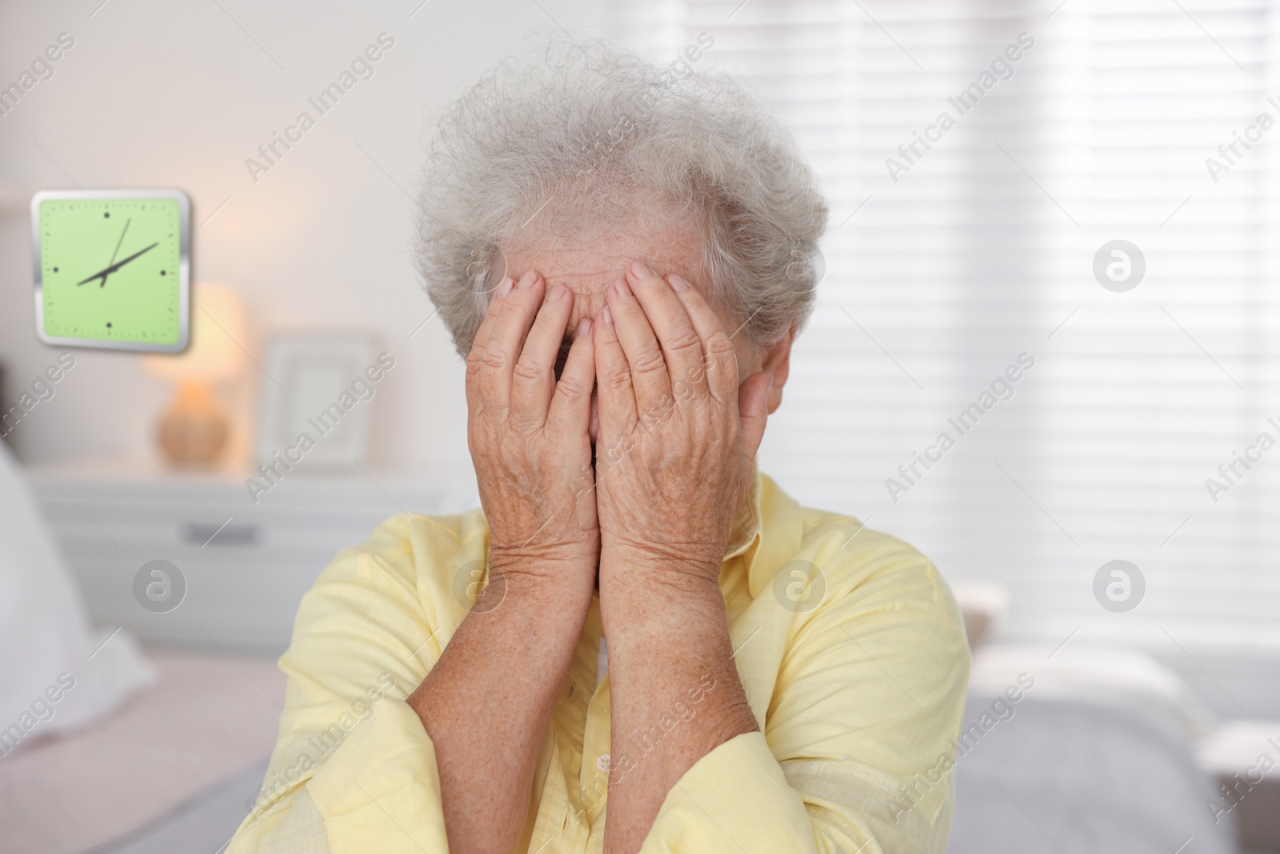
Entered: 8.10.04
